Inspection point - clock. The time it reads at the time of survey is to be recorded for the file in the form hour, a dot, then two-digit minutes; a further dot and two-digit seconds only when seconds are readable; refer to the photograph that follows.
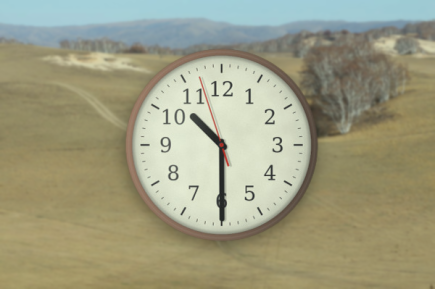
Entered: 10.29.57
